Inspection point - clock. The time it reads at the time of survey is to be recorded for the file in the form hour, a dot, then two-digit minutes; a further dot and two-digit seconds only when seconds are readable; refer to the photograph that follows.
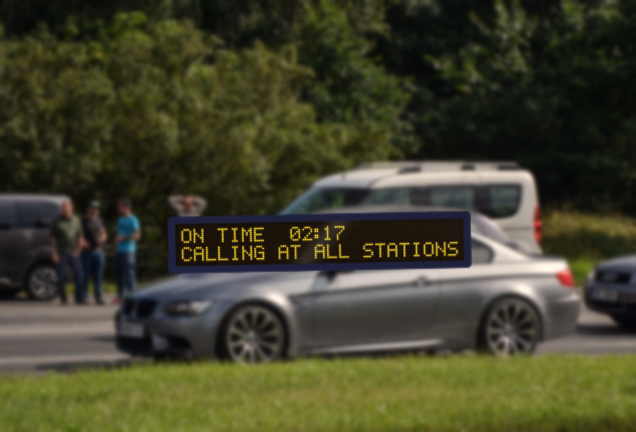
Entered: 2.17
